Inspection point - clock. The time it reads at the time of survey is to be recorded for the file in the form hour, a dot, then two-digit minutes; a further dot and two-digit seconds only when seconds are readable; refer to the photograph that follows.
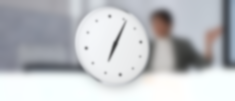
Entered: 7.06
